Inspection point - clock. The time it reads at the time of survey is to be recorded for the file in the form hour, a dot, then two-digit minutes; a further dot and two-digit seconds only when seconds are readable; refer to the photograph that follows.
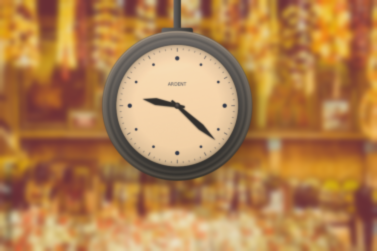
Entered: 9.22
